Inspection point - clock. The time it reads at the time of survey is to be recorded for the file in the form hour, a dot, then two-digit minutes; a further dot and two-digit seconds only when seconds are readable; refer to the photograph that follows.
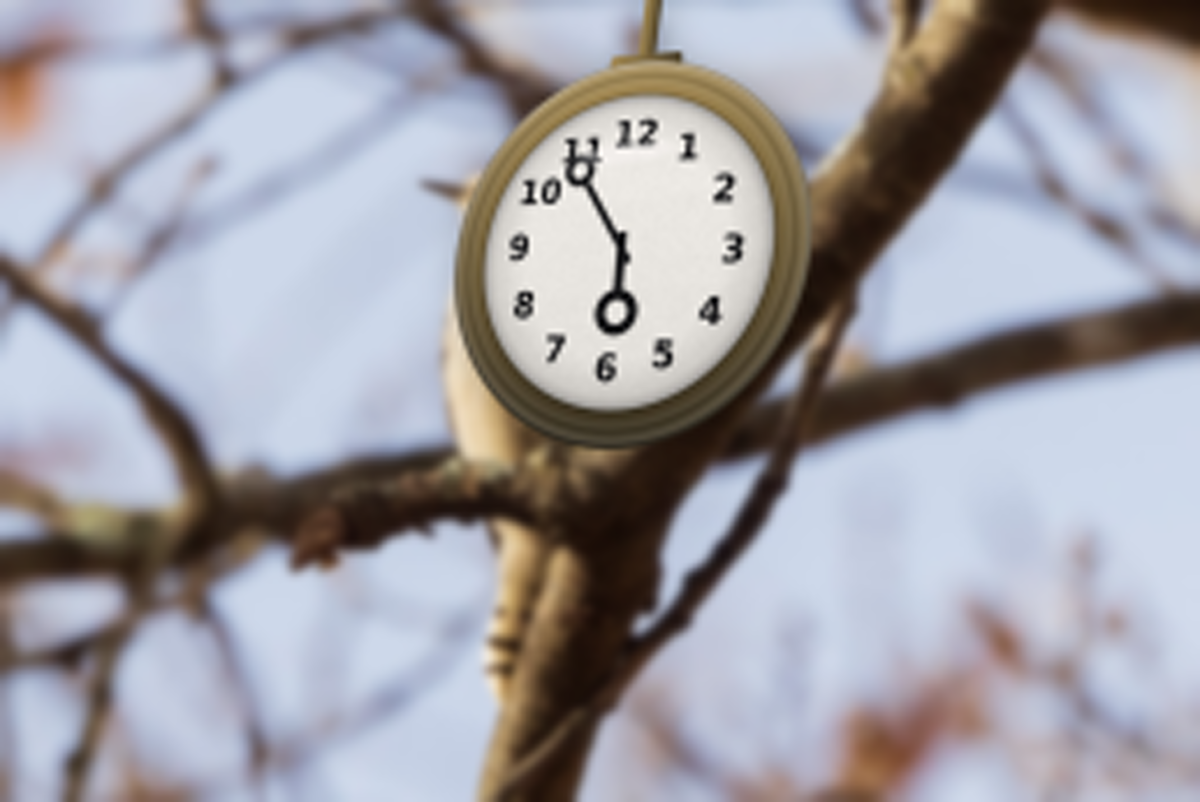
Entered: 5.54
